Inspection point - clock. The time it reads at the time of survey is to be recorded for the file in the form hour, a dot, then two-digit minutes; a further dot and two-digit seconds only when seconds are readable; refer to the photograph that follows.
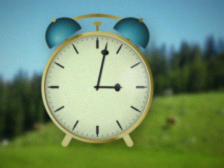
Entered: 3.02
